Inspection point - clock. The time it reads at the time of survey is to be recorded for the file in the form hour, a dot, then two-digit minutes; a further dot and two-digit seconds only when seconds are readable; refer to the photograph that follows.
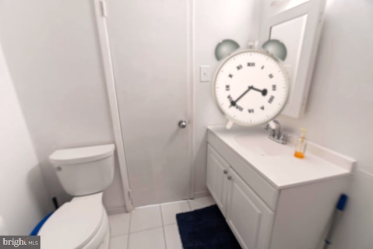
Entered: 3.38
